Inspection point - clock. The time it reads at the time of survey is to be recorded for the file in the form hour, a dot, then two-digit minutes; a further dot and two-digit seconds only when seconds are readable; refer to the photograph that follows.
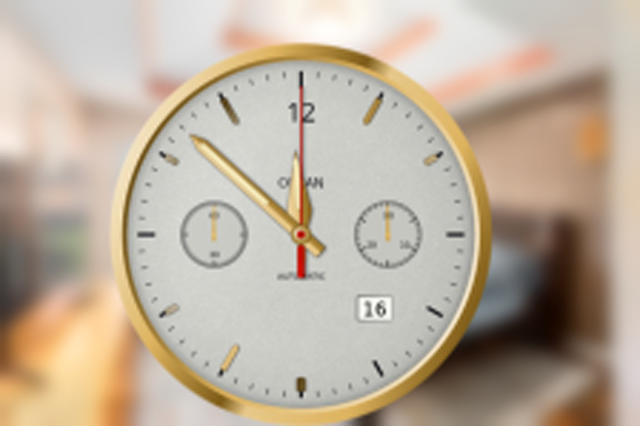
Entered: 11.52
